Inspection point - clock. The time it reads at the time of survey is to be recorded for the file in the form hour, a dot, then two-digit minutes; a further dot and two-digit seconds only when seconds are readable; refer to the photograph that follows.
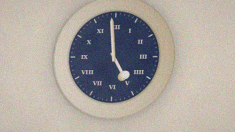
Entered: 4.59
